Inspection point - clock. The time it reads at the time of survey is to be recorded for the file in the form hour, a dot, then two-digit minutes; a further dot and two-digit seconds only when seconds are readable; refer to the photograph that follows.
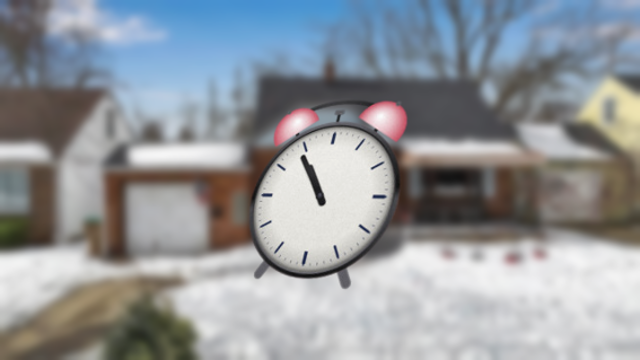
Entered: 10.54
